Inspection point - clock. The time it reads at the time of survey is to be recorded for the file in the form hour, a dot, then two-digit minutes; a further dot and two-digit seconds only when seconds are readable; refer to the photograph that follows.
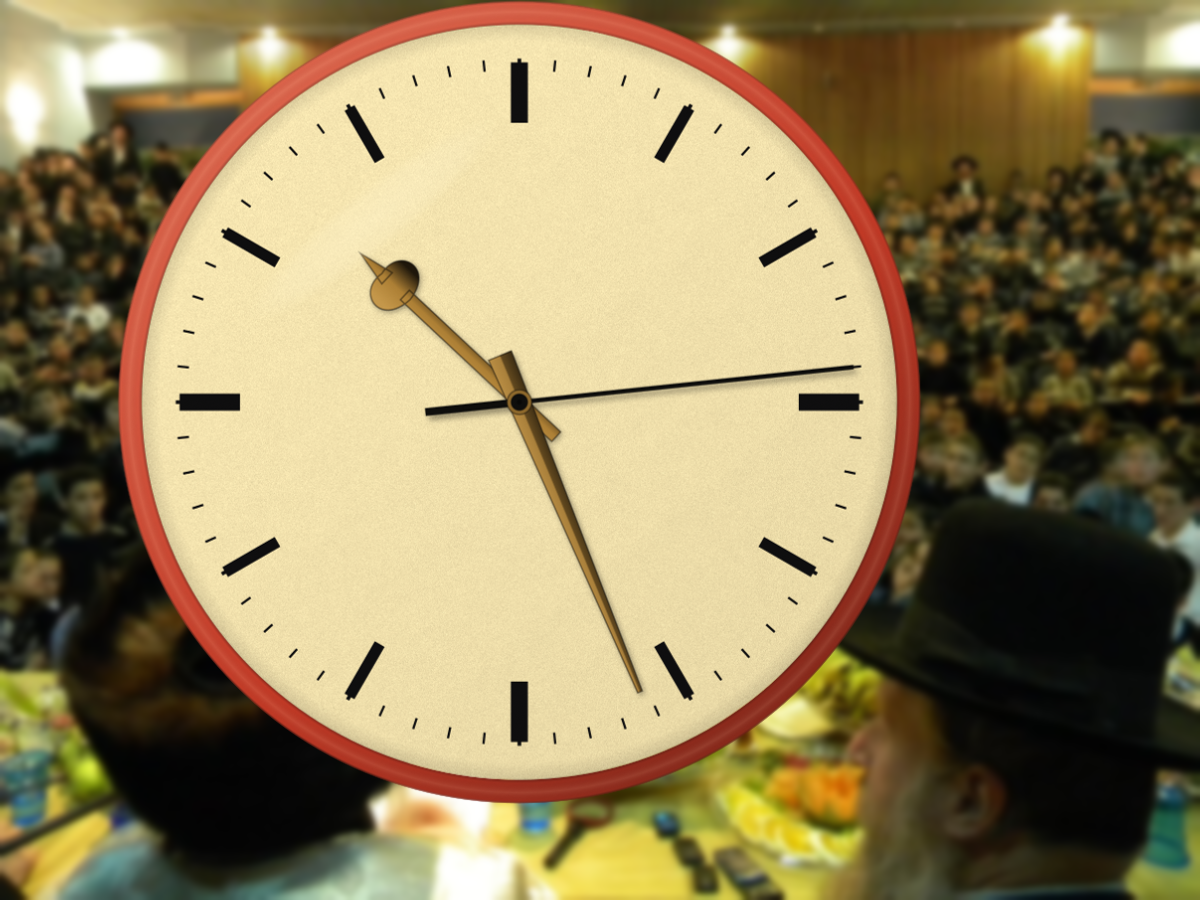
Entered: 10.26.14
